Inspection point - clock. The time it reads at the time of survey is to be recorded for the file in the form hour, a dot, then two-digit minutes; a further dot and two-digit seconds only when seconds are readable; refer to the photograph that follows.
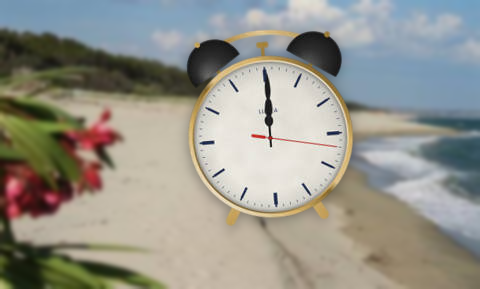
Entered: 12.00.17
